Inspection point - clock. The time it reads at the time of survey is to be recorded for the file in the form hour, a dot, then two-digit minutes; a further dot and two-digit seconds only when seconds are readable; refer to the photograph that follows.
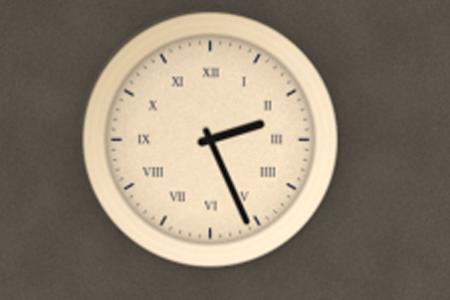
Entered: 2.26
